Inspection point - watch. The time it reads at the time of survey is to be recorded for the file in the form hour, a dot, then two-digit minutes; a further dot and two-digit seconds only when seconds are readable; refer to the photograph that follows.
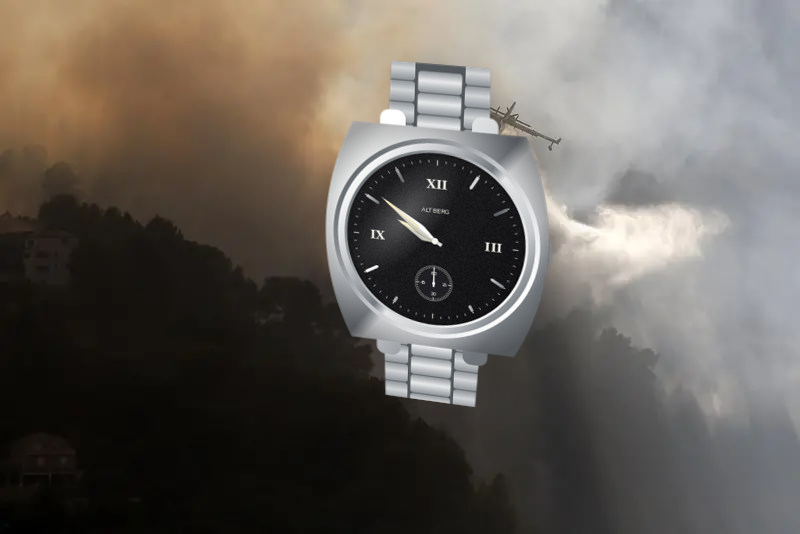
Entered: 9.51
